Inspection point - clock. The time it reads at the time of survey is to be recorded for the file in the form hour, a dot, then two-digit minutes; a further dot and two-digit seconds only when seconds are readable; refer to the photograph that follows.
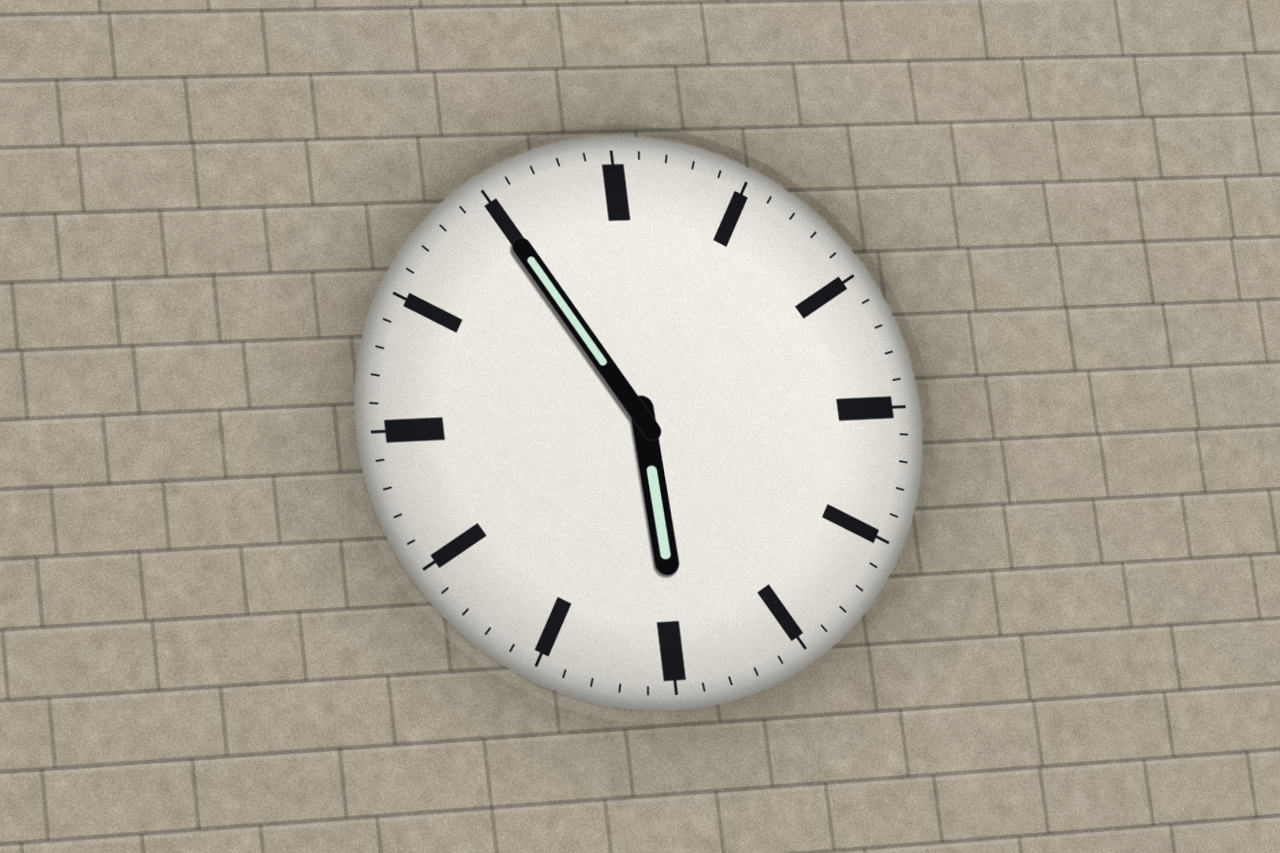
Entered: 5.55
